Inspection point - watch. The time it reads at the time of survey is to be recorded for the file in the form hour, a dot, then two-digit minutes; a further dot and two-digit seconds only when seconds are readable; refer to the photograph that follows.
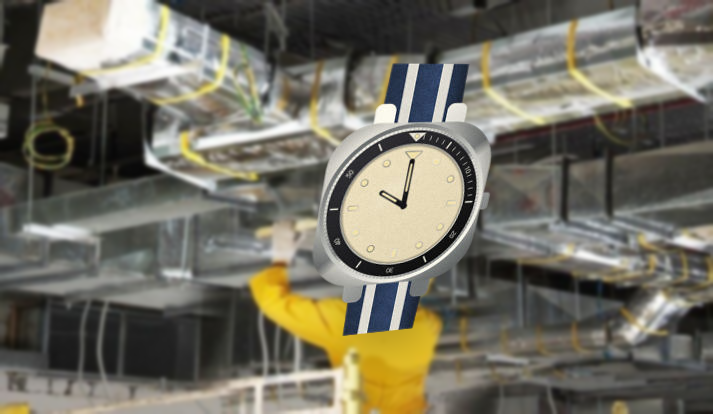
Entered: 10.00
